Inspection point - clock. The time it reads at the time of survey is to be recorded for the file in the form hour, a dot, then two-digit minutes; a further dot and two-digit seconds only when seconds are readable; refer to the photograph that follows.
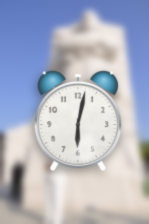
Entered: 6.02
